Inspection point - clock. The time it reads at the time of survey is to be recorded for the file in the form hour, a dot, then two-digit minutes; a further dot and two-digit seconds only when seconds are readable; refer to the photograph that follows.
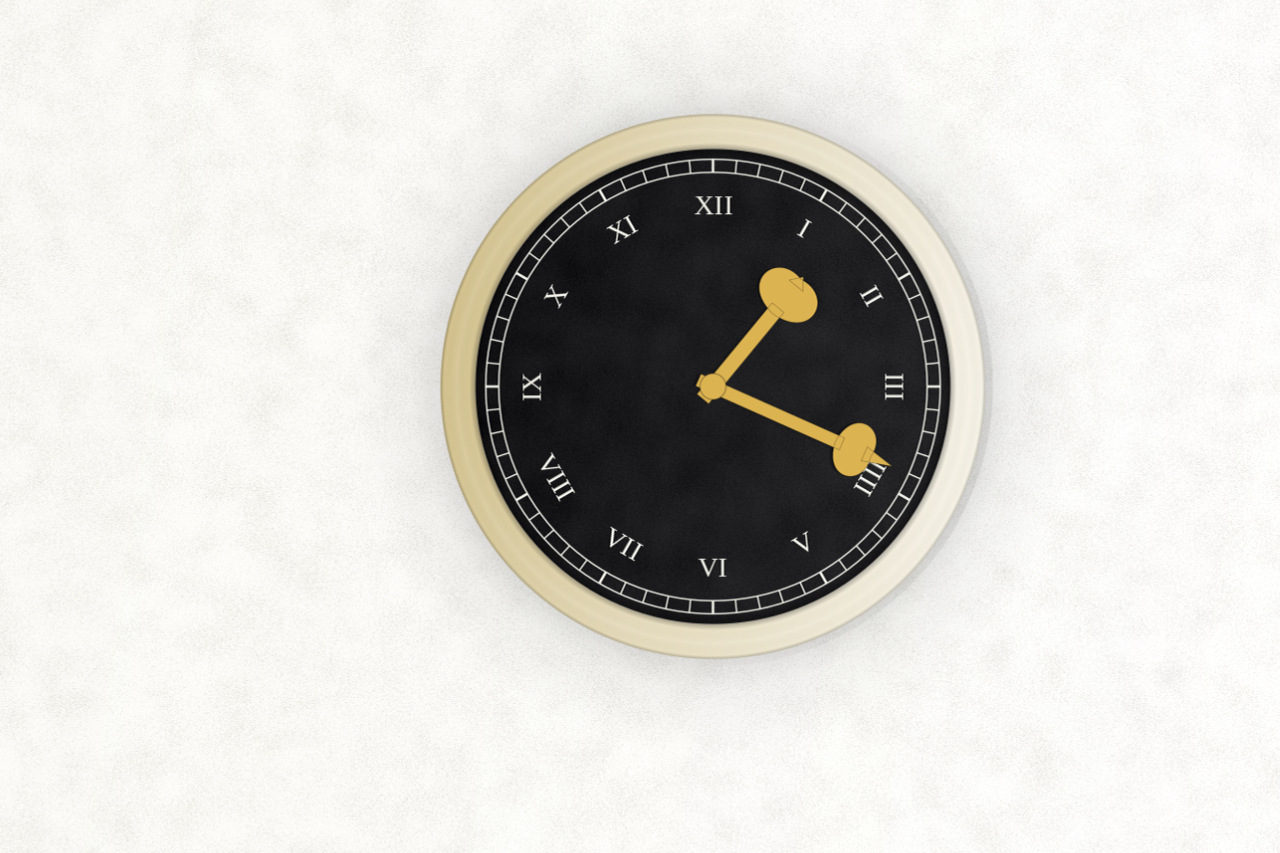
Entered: 1.19
